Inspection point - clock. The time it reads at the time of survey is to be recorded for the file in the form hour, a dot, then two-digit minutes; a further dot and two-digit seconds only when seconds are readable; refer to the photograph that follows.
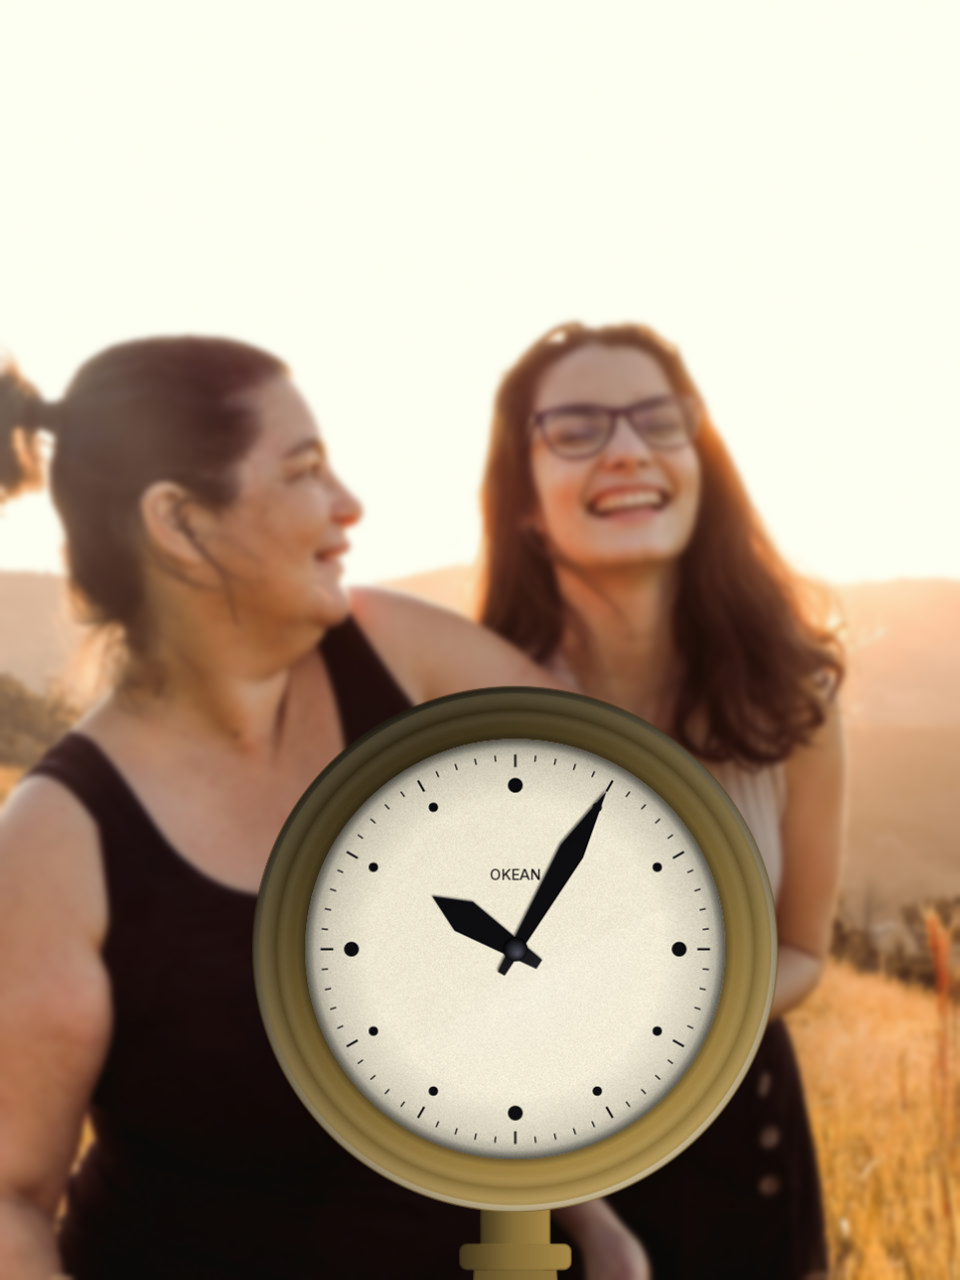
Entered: 10.05
